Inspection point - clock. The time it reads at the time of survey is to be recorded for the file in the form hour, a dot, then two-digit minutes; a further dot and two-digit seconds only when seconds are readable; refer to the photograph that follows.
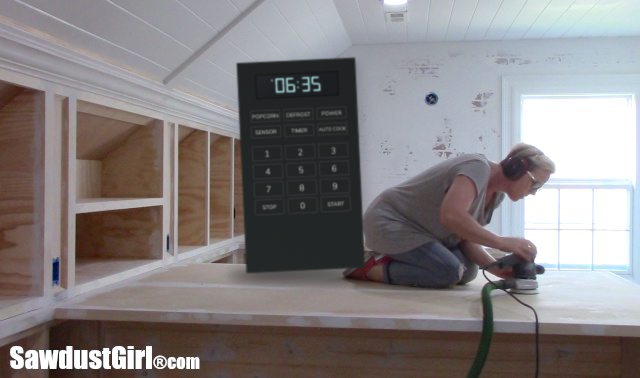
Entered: 6.35
